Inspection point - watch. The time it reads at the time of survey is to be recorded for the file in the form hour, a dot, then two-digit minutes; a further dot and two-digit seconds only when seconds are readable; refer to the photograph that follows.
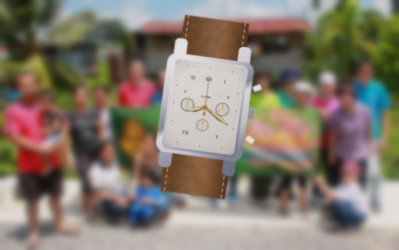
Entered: 8.20
